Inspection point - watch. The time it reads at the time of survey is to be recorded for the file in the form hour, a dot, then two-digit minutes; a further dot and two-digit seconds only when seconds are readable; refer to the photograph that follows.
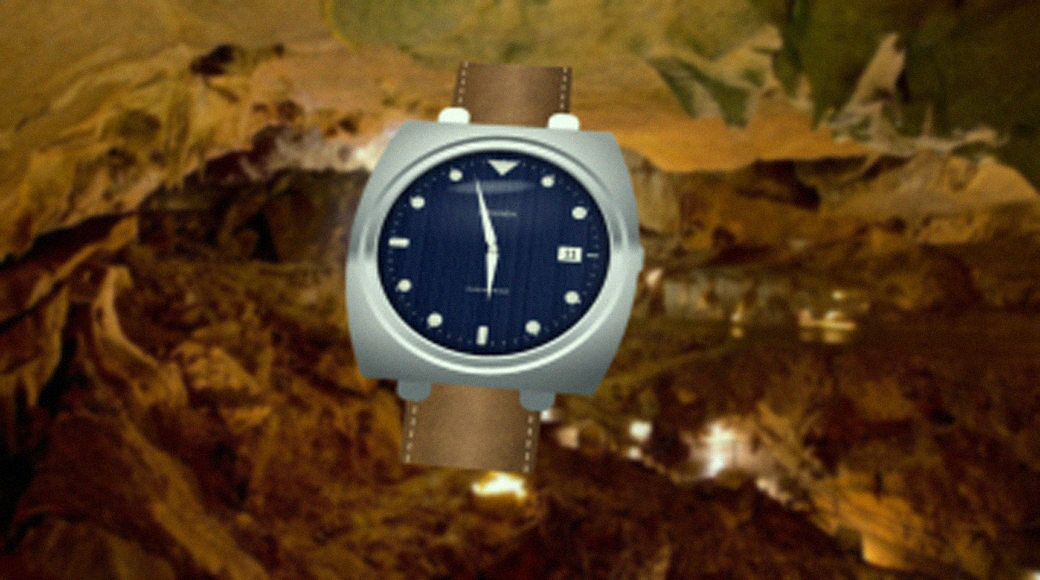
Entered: 5.57
